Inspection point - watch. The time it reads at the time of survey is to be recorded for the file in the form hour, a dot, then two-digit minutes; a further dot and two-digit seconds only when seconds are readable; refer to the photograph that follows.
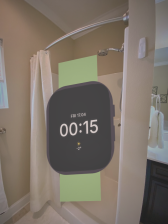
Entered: 0.15
